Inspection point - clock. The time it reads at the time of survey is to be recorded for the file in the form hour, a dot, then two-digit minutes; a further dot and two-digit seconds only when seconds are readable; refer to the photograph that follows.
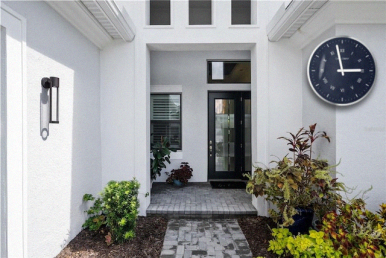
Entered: 2.58
